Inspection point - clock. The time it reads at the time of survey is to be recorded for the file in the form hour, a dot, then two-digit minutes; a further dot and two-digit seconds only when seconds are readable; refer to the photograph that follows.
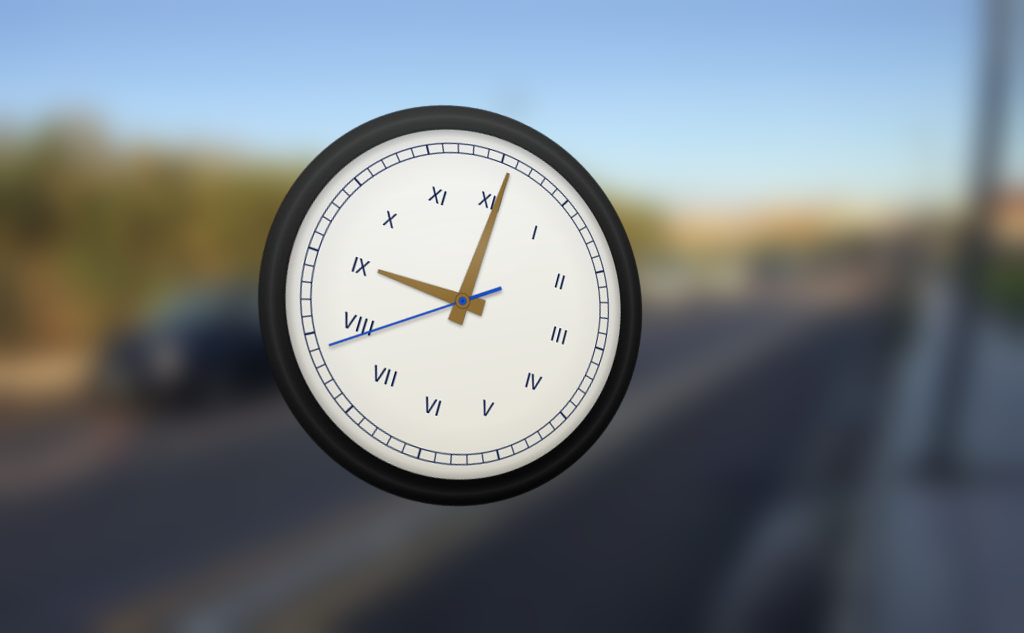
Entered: 9.00.39
